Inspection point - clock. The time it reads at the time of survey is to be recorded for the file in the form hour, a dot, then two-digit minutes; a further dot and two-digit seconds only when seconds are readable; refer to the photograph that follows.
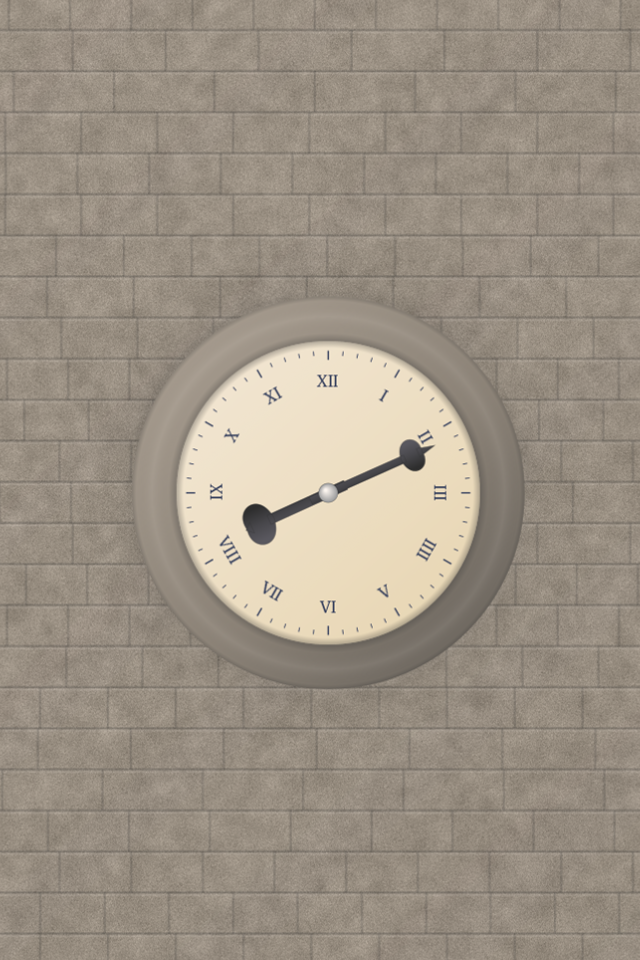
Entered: 8.11
